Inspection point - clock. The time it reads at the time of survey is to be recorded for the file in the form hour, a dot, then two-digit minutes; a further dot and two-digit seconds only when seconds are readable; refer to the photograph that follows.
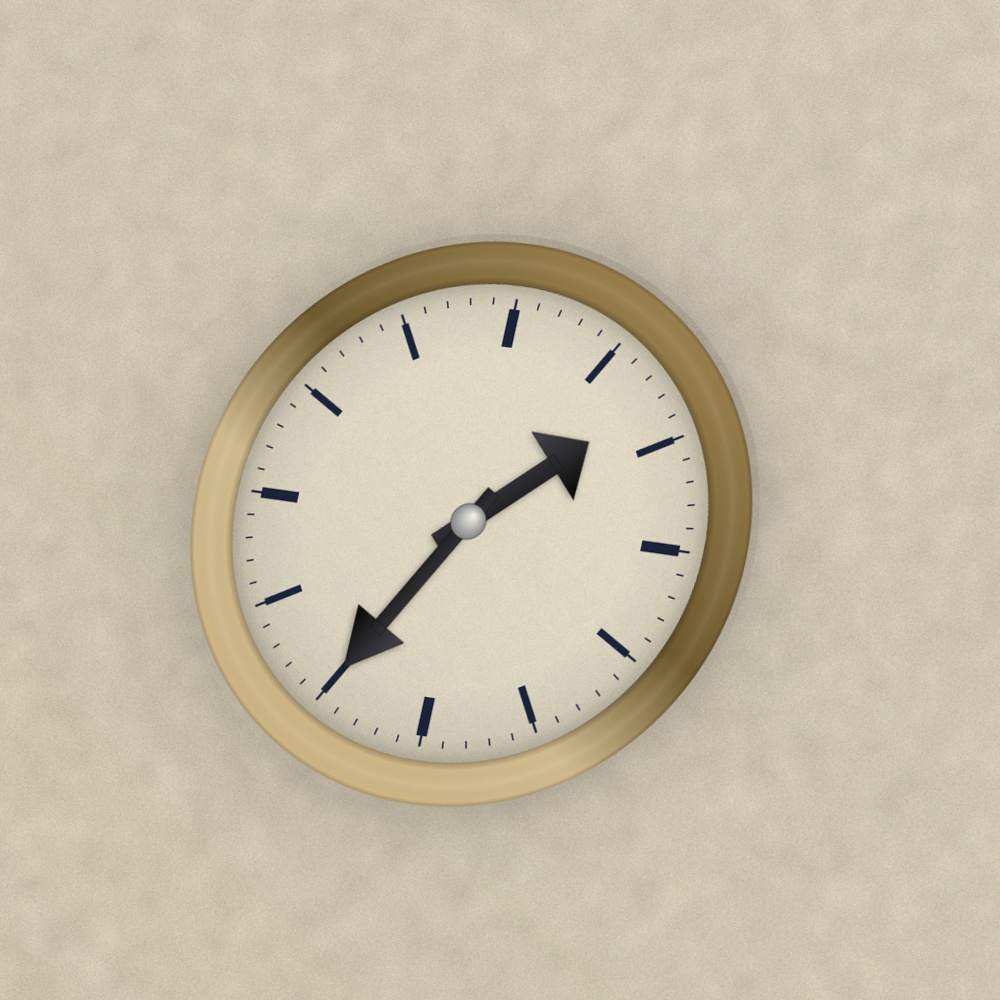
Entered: 1.35
